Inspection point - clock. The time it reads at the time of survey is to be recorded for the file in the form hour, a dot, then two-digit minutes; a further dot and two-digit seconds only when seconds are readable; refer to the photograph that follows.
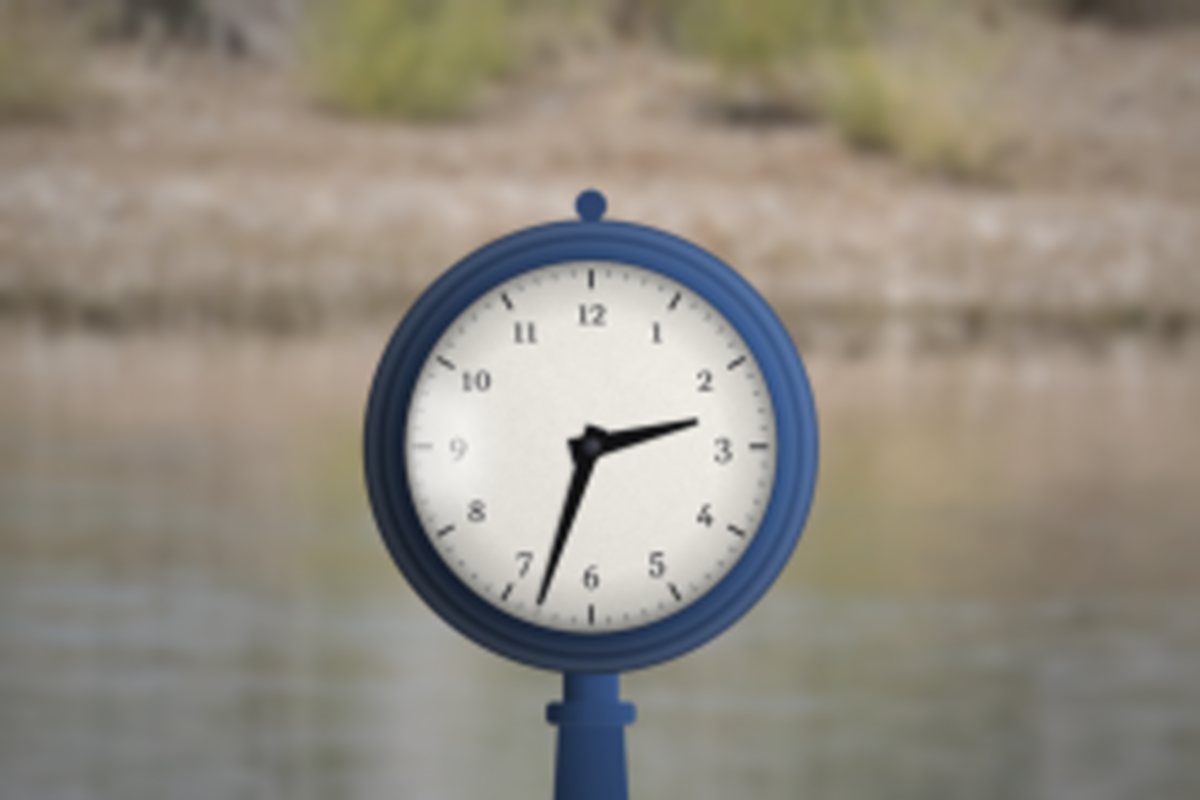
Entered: 2.33
